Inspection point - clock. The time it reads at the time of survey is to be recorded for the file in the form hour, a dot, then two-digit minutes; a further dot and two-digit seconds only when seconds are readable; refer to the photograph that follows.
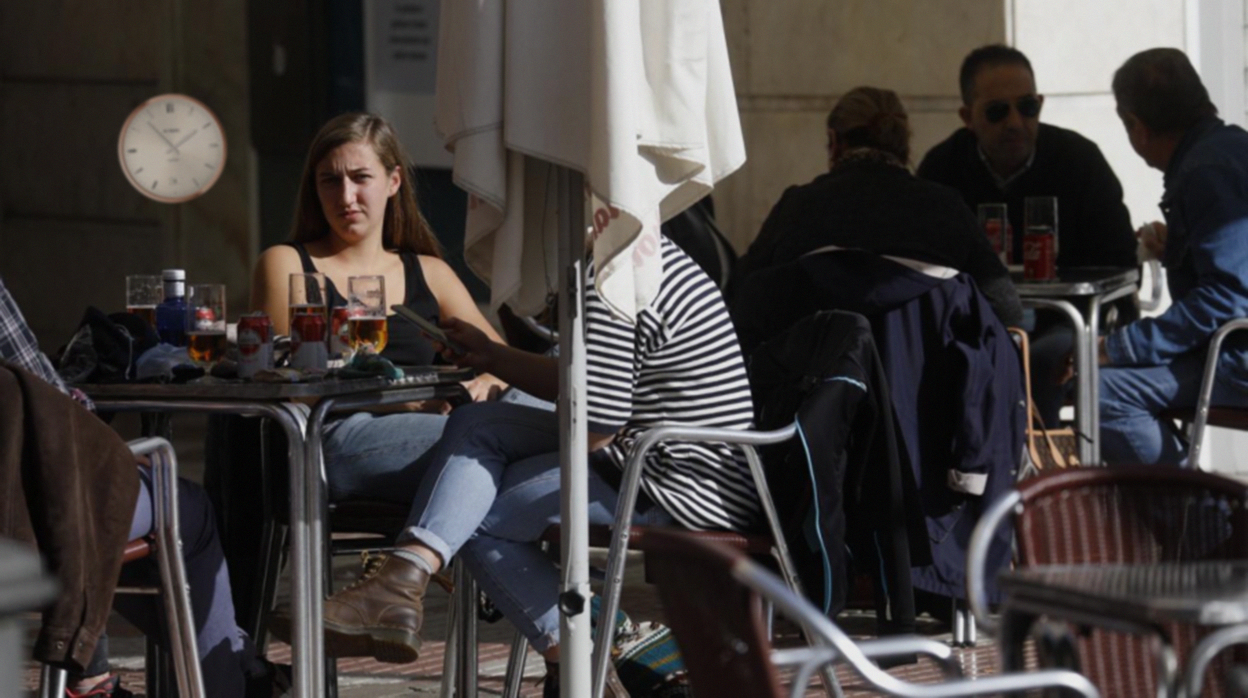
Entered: 1.53
